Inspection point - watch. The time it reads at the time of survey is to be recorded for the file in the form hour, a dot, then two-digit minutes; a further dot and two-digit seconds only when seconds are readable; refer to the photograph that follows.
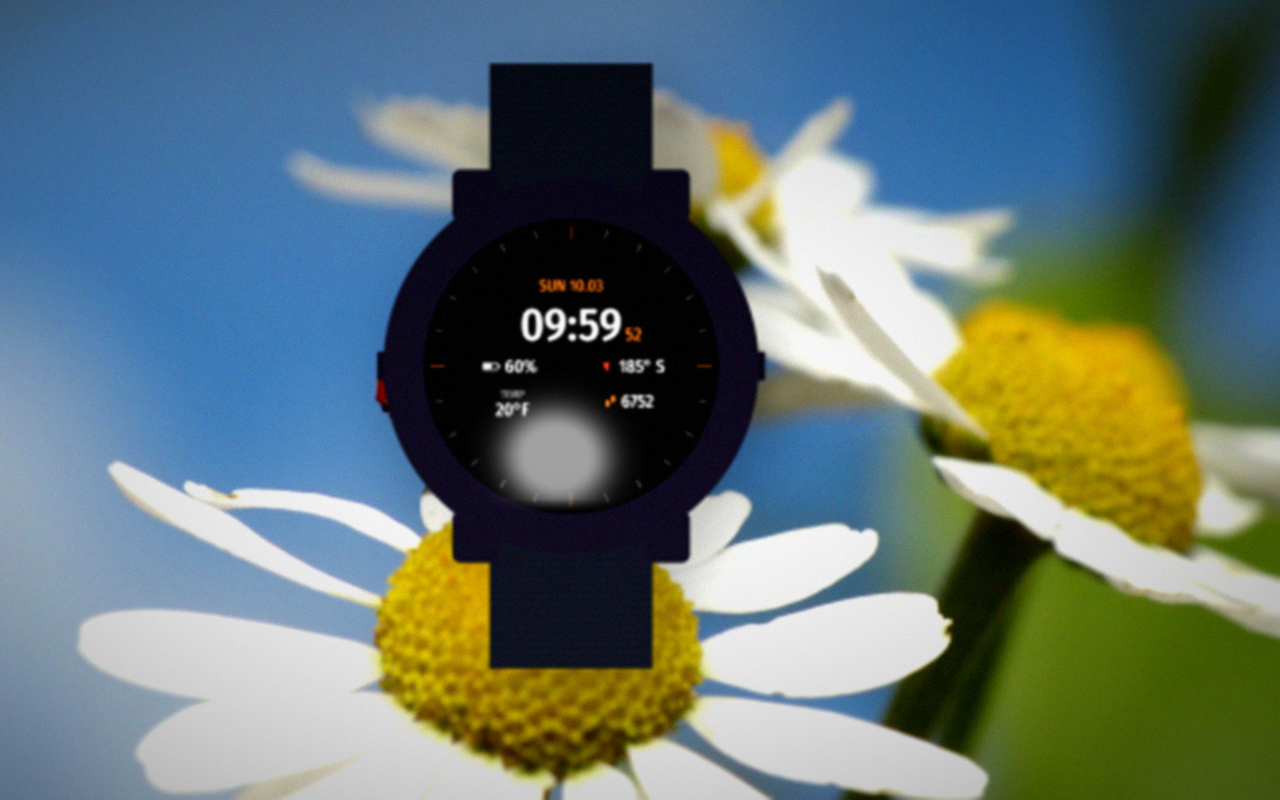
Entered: 9.59
